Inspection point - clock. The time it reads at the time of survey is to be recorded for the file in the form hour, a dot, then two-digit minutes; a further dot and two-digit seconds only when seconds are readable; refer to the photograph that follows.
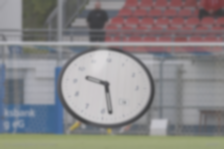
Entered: 9.28
